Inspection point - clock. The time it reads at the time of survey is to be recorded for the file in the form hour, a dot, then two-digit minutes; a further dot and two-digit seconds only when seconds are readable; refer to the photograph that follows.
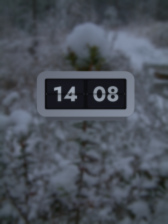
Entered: 14.08
